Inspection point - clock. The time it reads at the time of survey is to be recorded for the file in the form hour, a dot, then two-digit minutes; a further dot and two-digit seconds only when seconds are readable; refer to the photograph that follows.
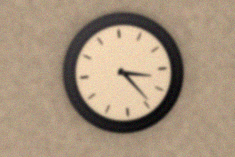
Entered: 3.24
